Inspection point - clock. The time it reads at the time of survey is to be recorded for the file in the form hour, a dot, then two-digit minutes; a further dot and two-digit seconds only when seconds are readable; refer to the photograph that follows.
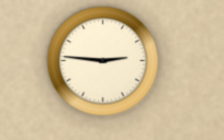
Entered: 2.46
